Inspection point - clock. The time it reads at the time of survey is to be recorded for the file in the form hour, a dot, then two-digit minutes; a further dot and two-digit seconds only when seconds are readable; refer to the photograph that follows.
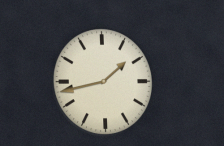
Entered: 1.43
